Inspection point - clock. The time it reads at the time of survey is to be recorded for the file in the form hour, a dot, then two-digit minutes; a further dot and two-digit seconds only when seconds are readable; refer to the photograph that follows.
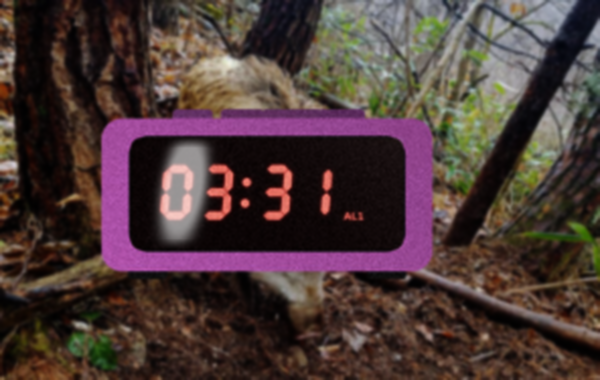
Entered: 3.31
